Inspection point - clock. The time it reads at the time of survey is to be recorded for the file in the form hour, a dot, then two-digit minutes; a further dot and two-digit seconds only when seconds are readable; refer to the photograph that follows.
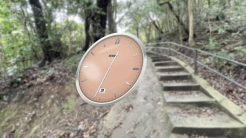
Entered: 12.32
